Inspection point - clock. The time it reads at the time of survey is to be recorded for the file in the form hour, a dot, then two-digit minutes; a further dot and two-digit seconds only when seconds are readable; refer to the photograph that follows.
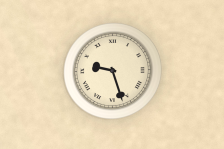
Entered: 9.27
